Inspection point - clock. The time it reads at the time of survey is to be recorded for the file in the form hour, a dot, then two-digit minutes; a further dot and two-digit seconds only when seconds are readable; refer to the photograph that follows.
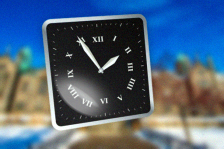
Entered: 1.55
